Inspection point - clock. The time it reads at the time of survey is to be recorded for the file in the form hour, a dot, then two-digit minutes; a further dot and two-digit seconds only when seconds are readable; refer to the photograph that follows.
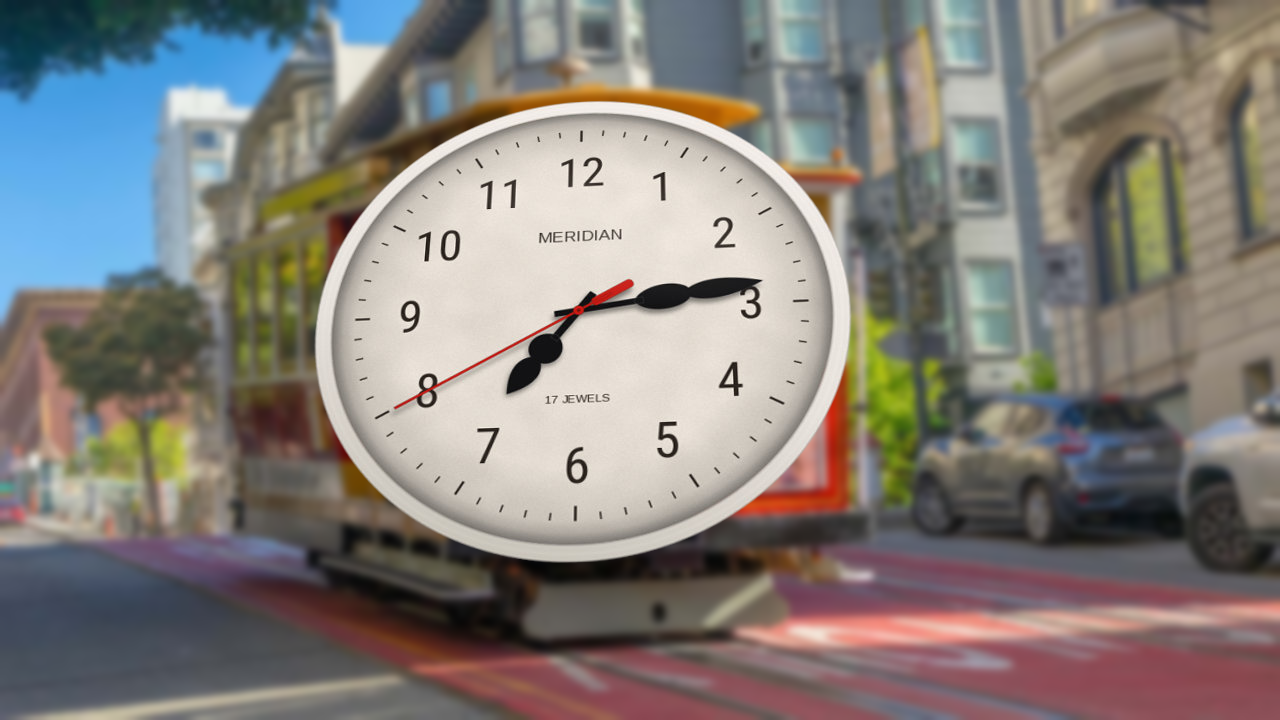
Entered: 7.13.40
